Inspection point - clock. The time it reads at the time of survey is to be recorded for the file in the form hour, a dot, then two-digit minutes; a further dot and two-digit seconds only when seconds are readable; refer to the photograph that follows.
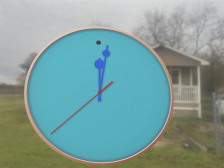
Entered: 12.01.38
